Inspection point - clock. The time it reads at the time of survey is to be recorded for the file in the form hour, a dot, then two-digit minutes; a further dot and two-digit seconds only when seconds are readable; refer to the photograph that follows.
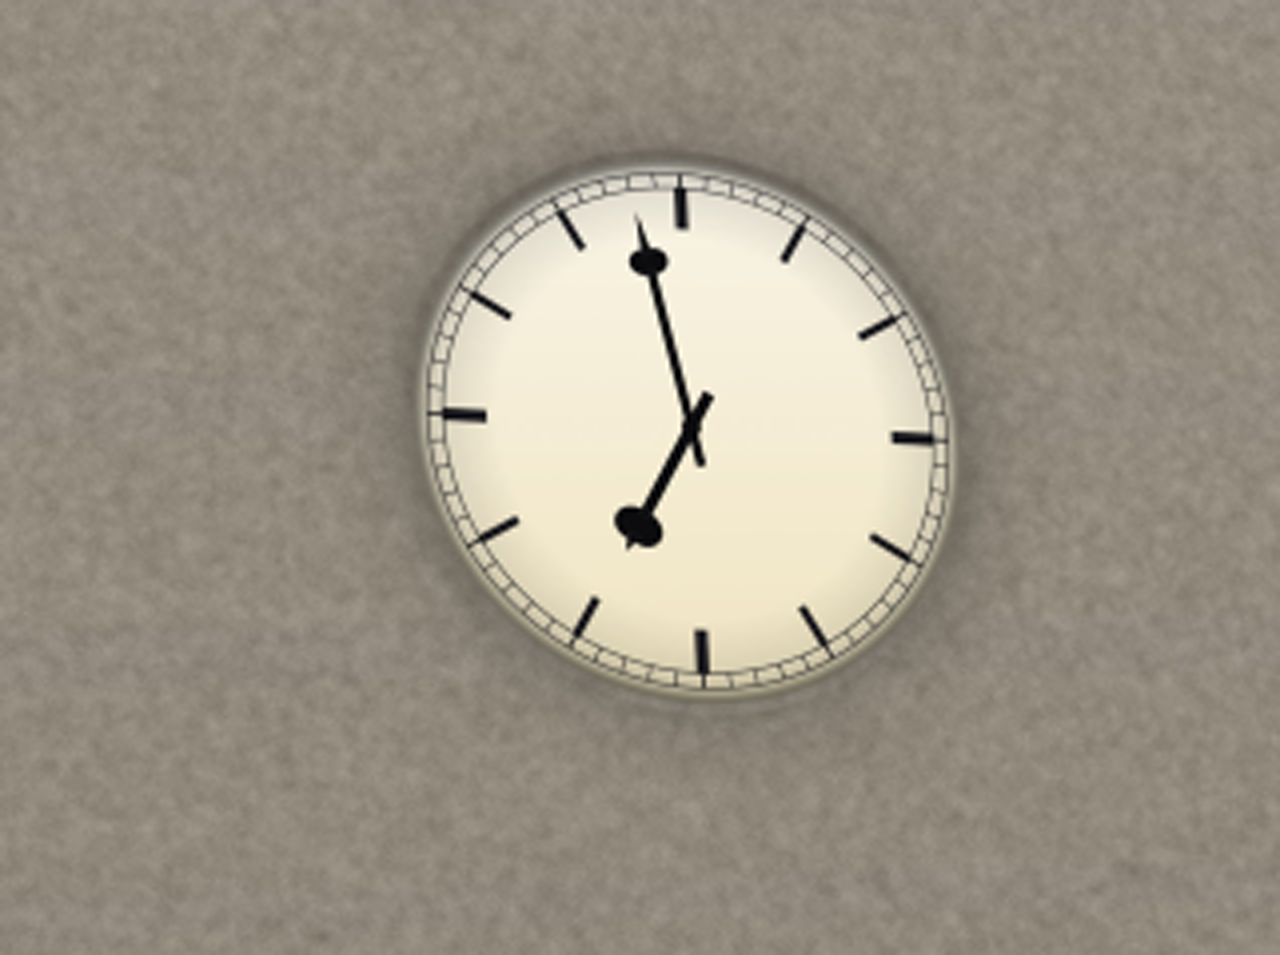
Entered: 6.58
